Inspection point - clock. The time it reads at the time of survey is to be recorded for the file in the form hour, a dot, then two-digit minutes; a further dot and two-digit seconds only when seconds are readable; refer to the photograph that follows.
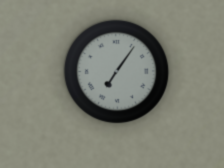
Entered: 7.06
